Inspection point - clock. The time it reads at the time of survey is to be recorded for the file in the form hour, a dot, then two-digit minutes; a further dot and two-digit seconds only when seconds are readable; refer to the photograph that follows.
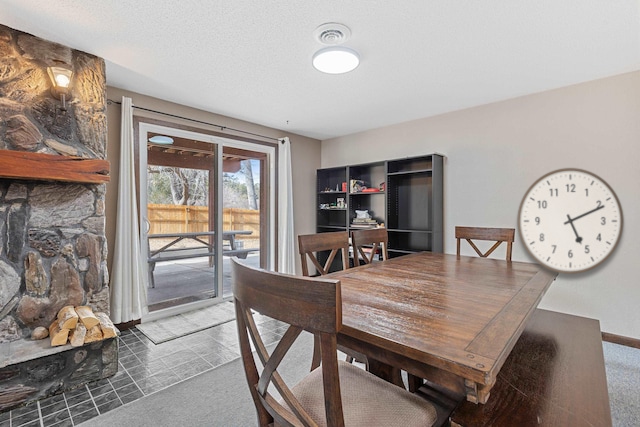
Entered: 5.11
